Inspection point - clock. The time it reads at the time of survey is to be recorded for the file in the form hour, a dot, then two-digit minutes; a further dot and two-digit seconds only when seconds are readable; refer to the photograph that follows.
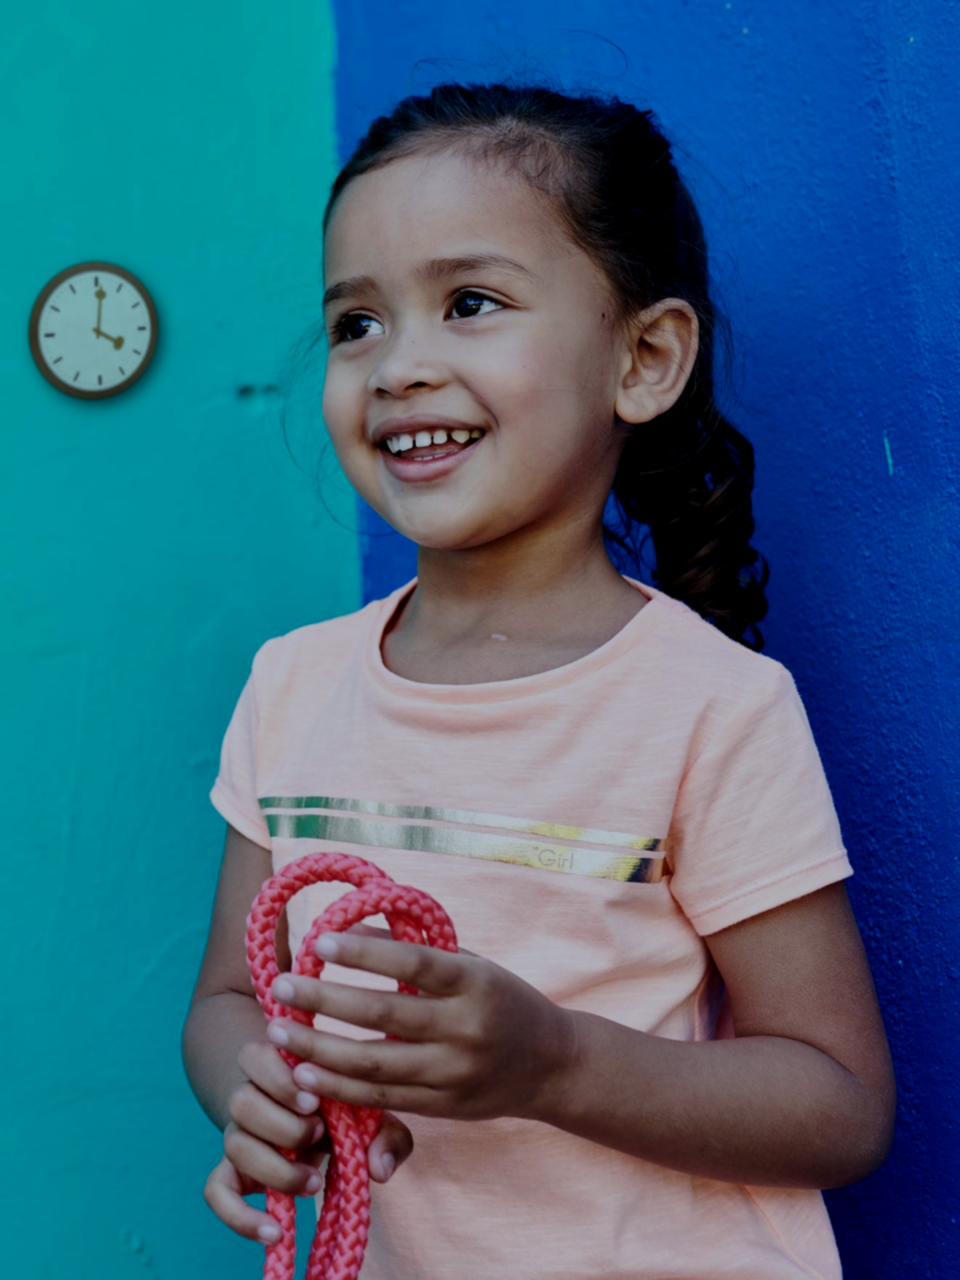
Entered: 4.01
